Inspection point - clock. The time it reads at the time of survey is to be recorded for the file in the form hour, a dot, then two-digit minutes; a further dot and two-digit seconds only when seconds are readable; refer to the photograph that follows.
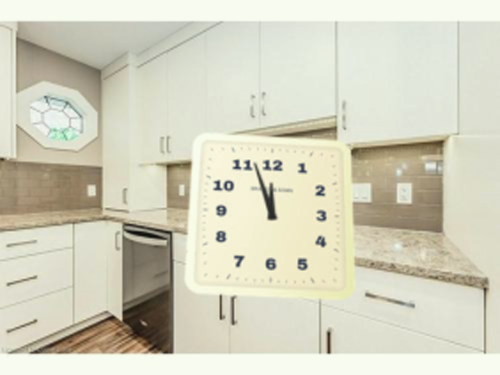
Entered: 11.57
